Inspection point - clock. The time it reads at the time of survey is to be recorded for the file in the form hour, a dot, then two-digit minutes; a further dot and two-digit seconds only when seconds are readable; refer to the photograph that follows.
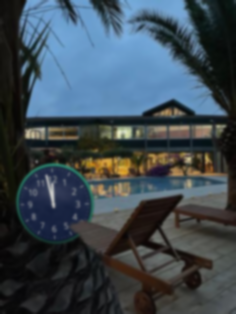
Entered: 11.58
